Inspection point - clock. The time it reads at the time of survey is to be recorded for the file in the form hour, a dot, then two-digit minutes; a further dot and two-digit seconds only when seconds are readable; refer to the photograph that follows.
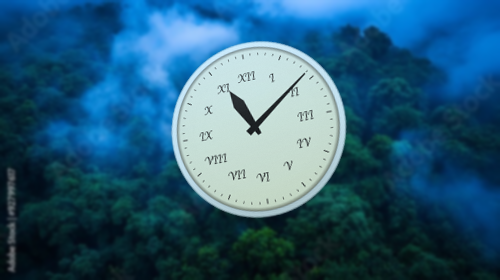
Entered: 11.09
